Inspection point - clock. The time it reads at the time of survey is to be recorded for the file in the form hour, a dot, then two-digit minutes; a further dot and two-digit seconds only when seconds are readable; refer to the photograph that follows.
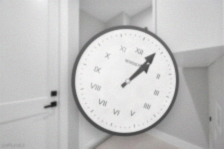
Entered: 1.04
